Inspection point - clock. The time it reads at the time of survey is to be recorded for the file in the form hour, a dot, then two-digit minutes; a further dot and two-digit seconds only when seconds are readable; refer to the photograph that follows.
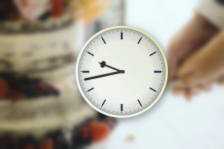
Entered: 9.43
